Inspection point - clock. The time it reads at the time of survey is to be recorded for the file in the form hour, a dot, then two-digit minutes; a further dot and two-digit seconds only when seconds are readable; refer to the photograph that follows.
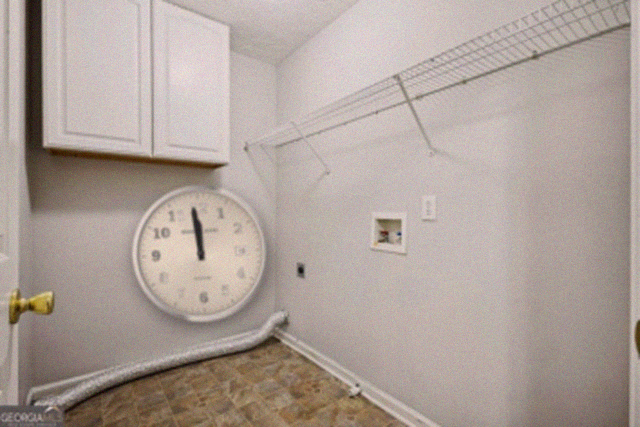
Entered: 11.59
